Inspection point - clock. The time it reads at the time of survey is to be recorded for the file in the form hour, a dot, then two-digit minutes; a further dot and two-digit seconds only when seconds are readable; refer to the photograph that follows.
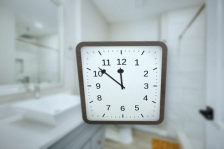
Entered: 11.52
